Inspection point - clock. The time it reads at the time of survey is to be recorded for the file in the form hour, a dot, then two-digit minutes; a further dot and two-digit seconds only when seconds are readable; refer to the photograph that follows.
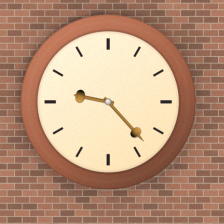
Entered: 9.23
